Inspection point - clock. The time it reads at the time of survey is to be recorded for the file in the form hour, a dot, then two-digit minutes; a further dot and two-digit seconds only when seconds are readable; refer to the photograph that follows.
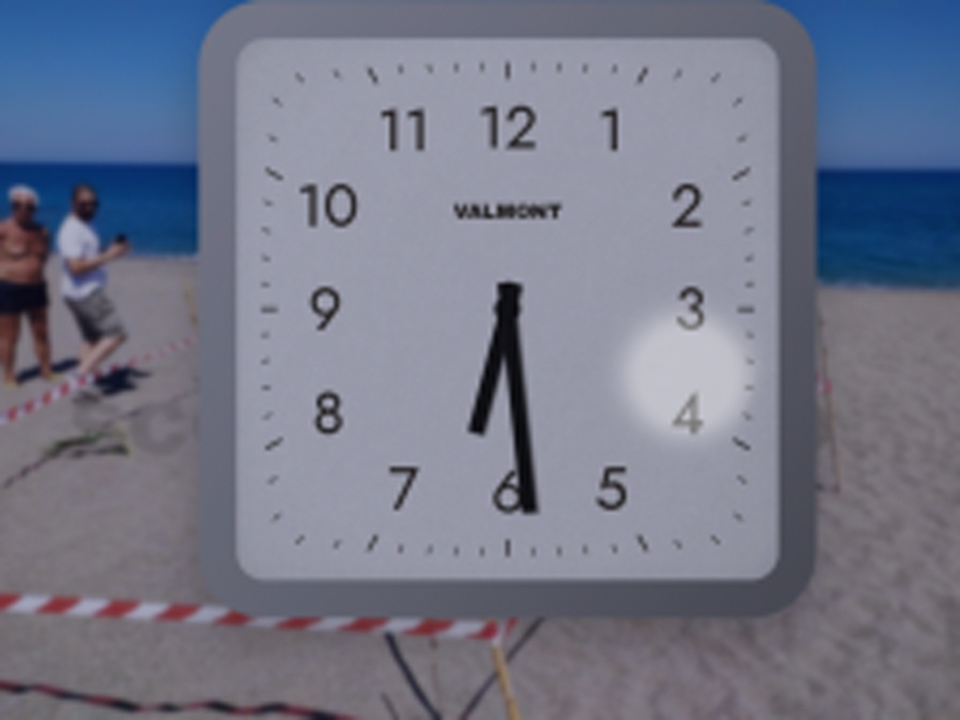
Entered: 6.29
